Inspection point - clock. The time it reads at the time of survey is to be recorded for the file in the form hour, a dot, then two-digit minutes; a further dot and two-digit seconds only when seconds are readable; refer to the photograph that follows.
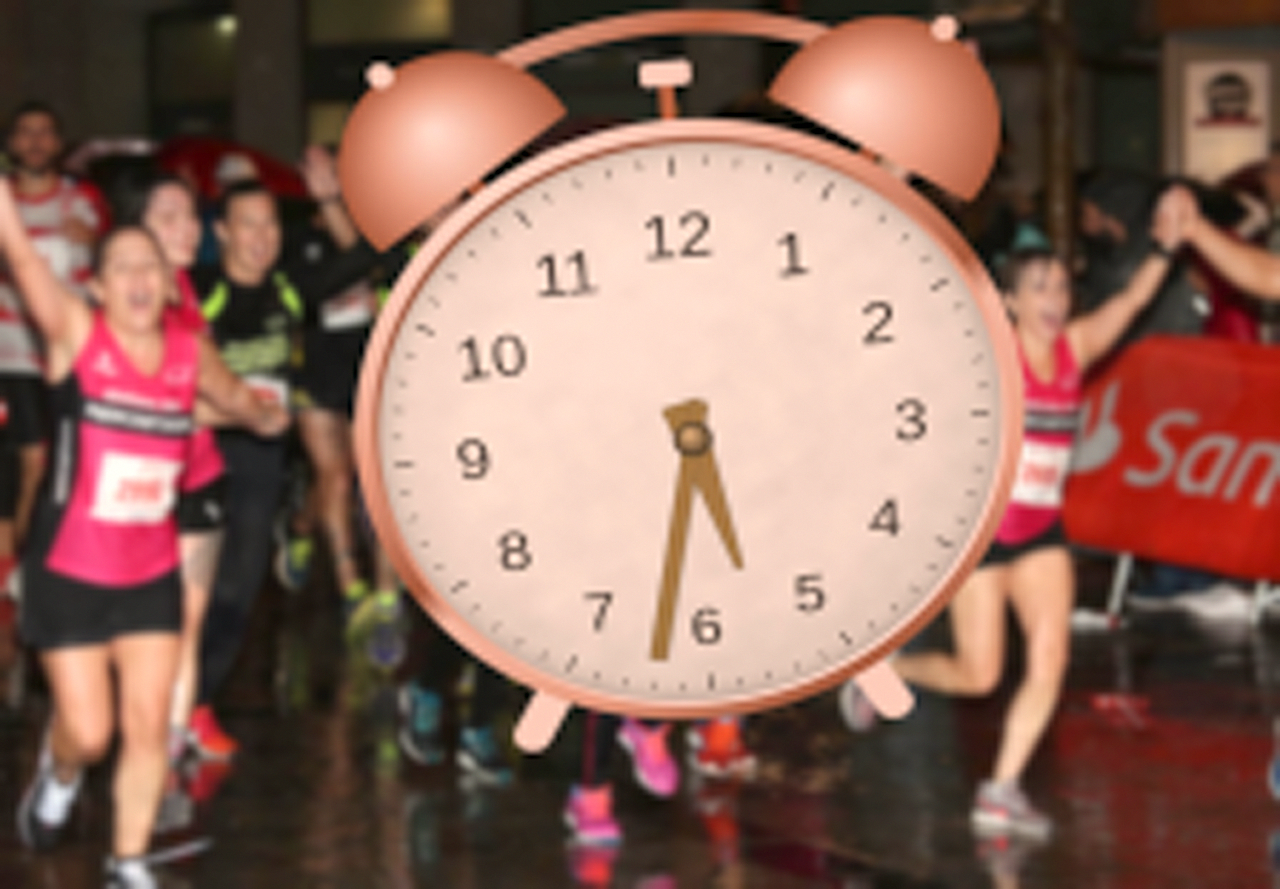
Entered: 5.32
